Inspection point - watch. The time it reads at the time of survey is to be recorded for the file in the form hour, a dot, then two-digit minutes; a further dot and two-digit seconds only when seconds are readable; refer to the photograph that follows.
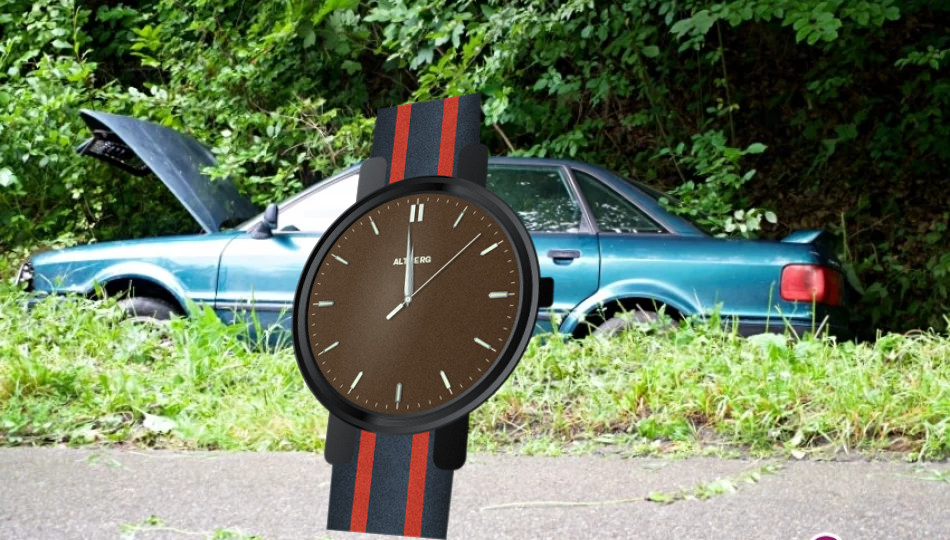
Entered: 11.59.08
